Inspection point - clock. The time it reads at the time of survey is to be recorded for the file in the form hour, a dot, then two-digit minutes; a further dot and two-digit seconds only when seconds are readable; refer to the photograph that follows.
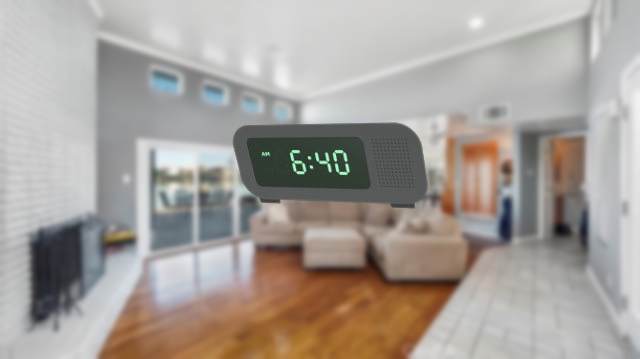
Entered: 6.40
